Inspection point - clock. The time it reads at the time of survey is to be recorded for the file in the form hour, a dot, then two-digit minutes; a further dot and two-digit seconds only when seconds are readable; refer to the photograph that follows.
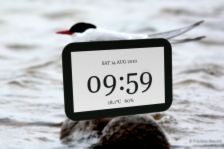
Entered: 9.59
